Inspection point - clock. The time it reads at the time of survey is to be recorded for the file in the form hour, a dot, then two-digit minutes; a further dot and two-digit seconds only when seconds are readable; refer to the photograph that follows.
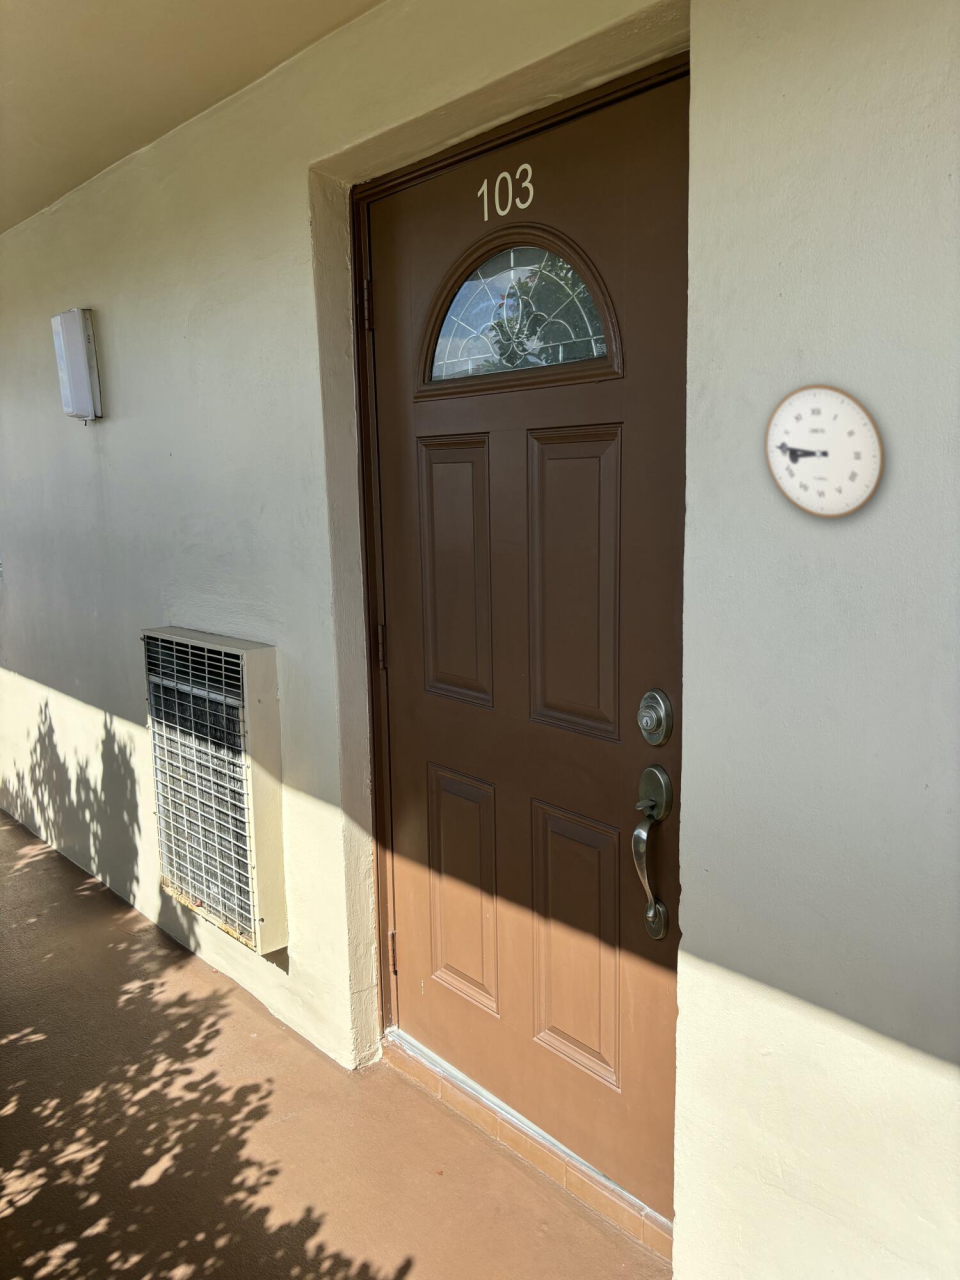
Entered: 8.46
